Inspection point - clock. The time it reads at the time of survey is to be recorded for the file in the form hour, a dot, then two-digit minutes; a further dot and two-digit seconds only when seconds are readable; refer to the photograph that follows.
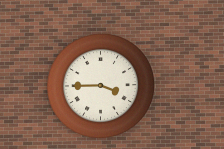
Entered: 3.45
